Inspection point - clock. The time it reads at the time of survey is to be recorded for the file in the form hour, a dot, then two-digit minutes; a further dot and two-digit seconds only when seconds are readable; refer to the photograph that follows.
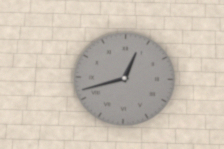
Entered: 12.42
